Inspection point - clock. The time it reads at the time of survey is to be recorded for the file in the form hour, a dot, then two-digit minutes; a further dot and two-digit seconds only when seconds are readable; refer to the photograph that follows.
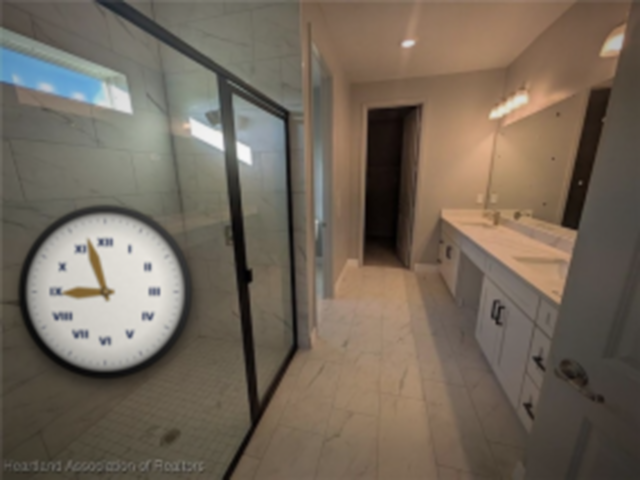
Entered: 8.57
